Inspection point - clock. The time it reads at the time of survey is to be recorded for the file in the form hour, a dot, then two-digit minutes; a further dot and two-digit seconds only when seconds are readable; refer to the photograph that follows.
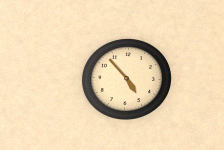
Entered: 4.53
